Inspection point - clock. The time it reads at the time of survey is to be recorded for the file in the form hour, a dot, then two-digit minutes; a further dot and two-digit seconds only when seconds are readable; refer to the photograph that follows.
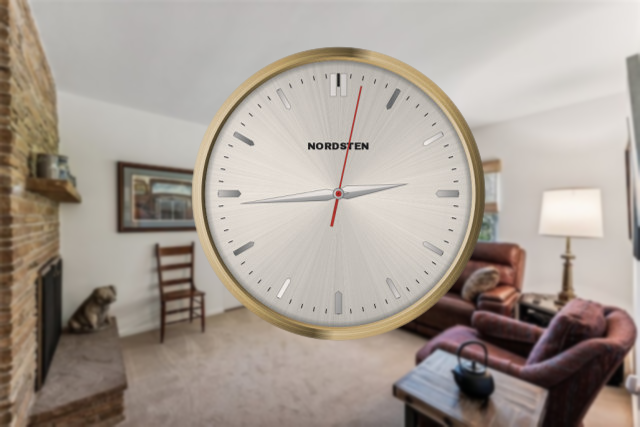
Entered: 2.44.02
